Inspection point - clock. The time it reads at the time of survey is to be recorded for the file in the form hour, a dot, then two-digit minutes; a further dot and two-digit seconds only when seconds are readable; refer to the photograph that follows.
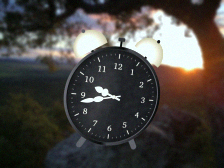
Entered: 9.43
